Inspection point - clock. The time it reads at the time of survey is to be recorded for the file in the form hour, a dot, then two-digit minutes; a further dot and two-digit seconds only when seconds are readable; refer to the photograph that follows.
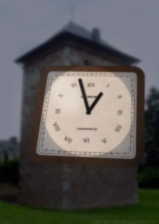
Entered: 12.57
